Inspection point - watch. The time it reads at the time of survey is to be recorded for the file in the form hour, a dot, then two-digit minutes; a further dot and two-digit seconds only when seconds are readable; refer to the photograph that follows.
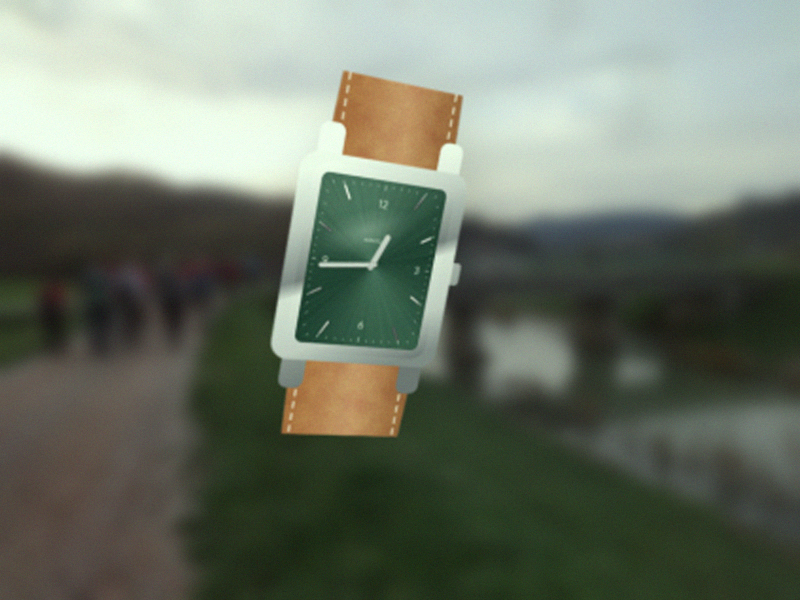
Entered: 12.44
